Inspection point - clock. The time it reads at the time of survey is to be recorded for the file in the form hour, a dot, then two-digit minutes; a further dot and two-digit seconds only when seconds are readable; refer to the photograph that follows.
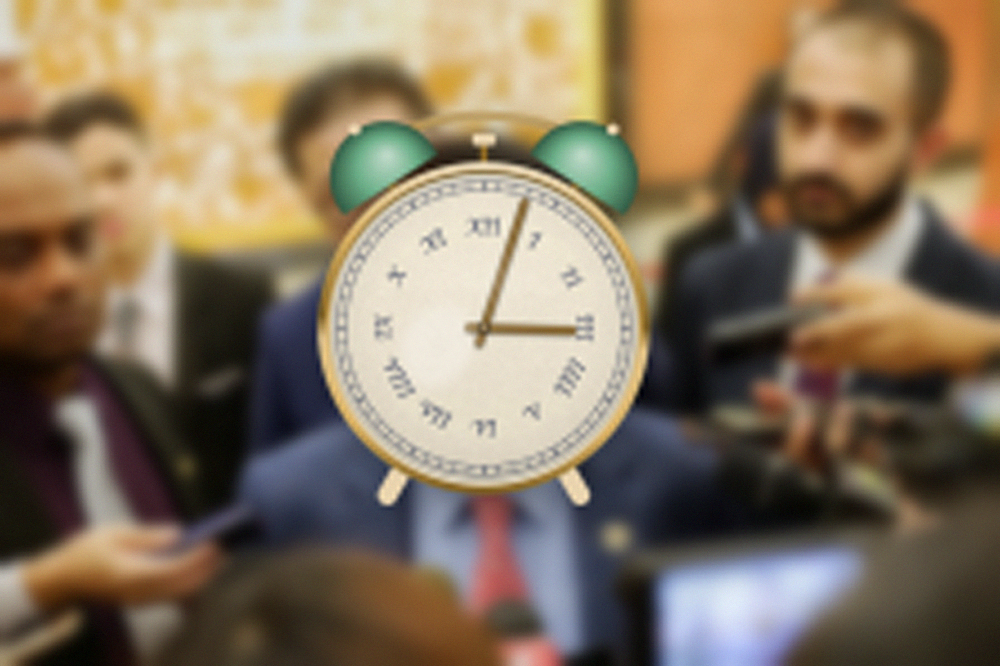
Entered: 3.03
